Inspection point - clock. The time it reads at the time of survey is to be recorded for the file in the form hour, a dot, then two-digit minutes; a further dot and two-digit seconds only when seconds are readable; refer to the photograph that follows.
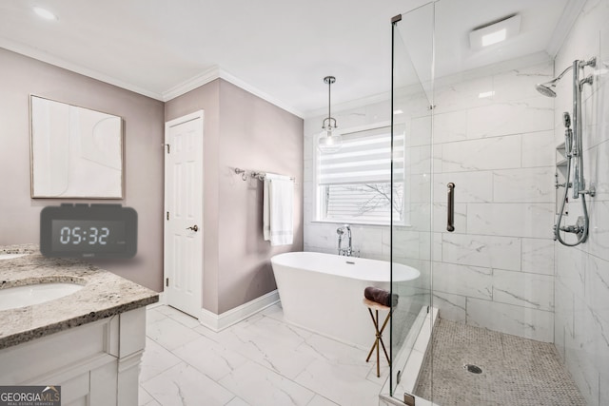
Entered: 5.32
